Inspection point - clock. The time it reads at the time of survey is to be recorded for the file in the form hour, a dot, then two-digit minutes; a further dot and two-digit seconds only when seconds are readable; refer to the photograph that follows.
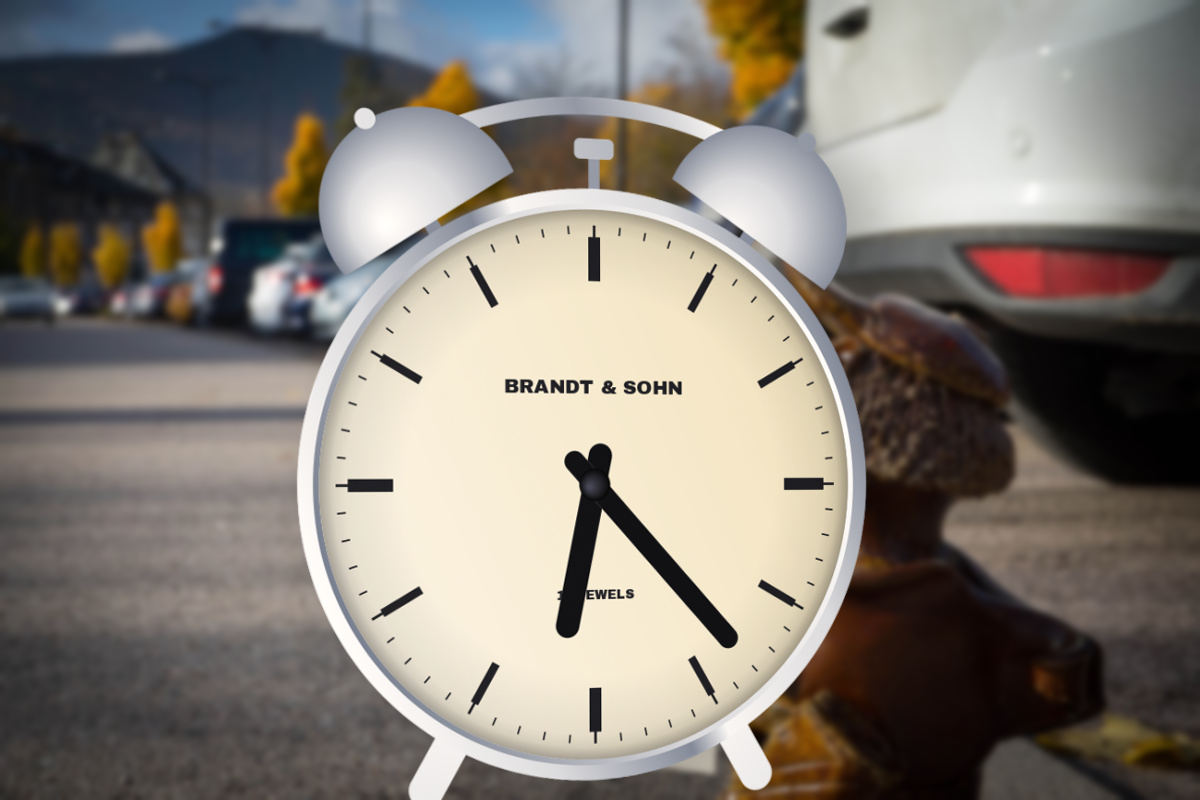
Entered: 6.23
